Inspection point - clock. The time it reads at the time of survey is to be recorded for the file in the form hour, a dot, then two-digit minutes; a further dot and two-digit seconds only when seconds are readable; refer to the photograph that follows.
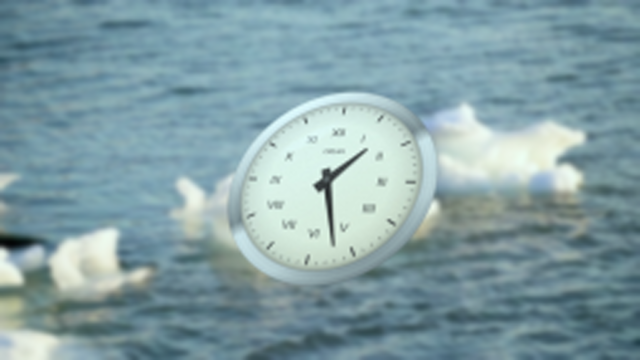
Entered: 1.27
